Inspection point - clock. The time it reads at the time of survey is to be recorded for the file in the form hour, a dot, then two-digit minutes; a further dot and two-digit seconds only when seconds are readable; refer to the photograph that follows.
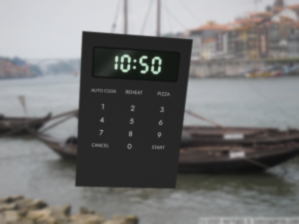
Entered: 10.50
